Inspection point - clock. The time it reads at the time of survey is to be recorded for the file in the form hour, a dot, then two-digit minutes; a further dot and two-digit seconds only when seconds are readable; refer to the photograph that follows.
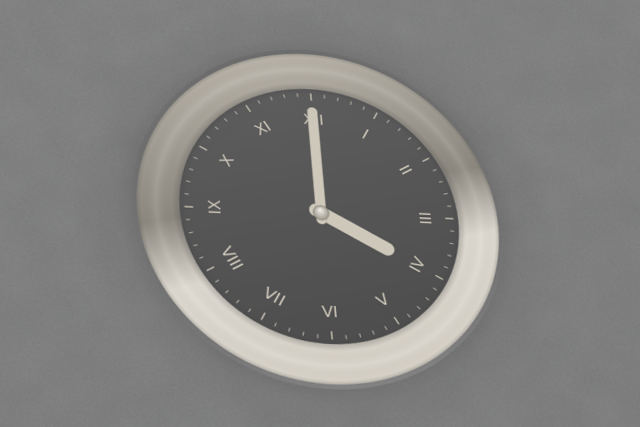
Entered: 4.00
